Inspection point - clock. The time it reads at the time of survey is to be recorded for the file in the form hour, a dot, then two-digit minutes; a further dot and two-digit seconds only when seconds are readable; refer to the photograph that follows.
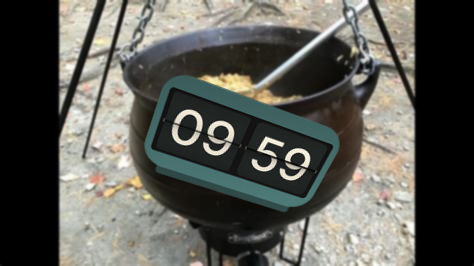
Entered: 9.59
